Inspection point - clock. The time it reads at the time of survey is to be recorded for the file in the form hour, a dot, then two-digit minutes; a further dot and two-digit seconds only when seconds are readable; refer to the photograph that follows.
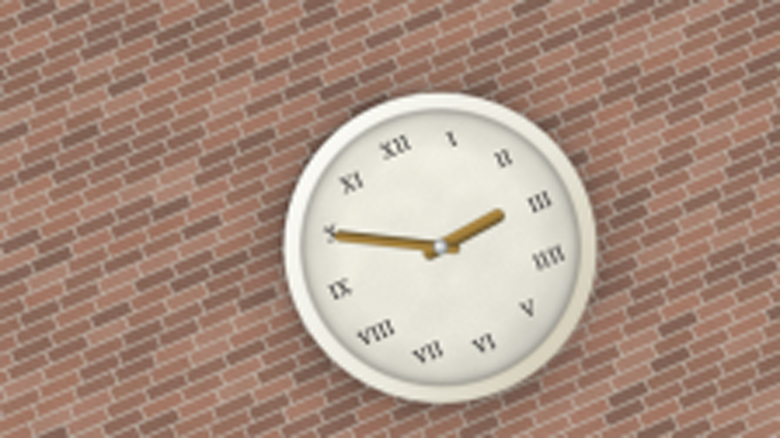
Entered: 2.50
